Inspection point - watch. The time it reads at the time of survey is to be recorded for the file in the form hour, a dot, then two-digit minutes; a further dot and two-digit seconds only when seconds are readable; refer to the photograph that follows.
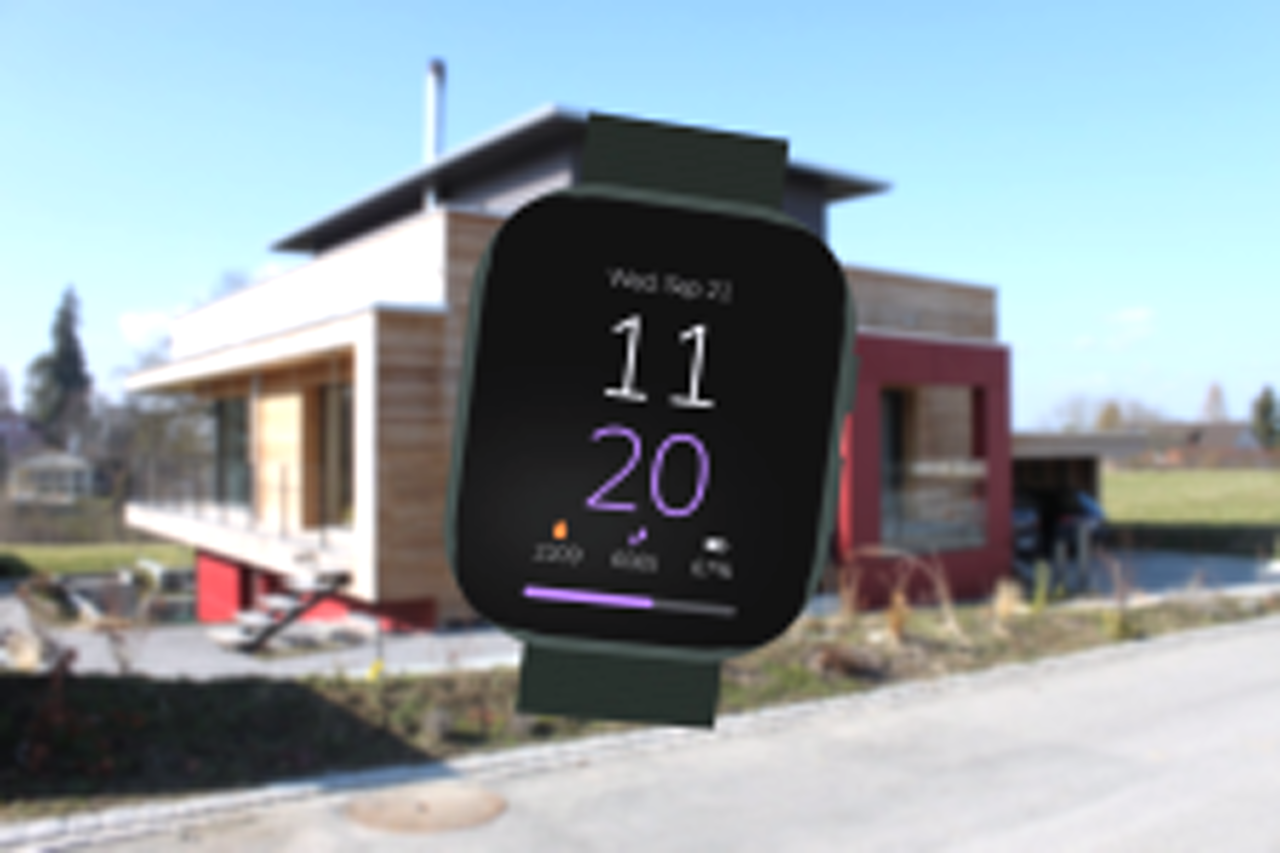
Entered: 11.20
